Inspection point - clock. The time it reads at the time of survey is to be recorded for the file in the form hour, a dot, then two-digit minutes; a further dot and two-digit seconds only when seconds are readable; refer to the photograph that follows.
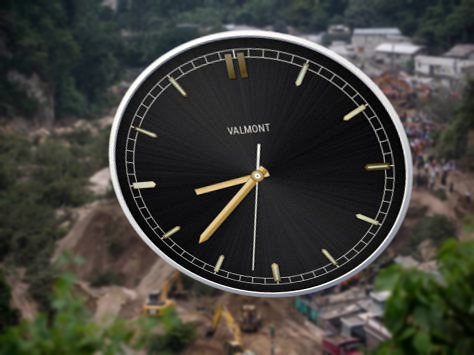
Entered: 8.37.32
